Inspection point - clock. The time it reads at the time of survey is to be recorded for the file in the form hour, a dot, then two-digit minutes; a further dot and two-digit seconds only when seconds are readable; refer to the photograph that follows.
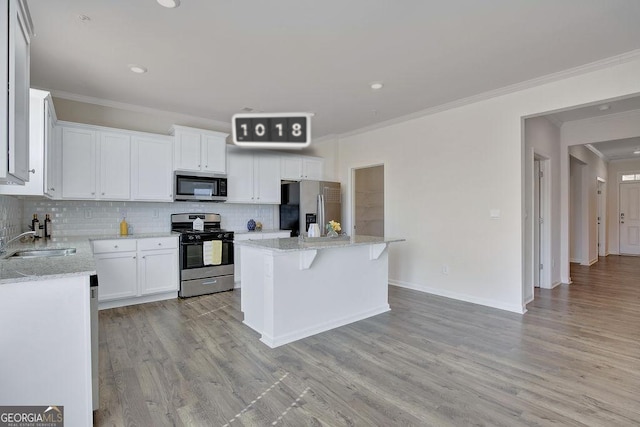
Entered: 10.18
